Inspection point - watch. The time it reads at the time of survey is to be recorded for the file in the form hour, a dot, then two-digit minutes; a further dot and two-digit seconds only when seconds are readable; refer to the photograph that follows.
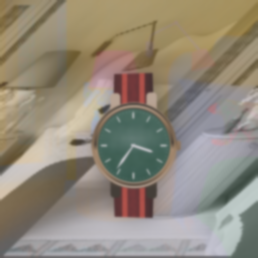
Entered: 3.36
